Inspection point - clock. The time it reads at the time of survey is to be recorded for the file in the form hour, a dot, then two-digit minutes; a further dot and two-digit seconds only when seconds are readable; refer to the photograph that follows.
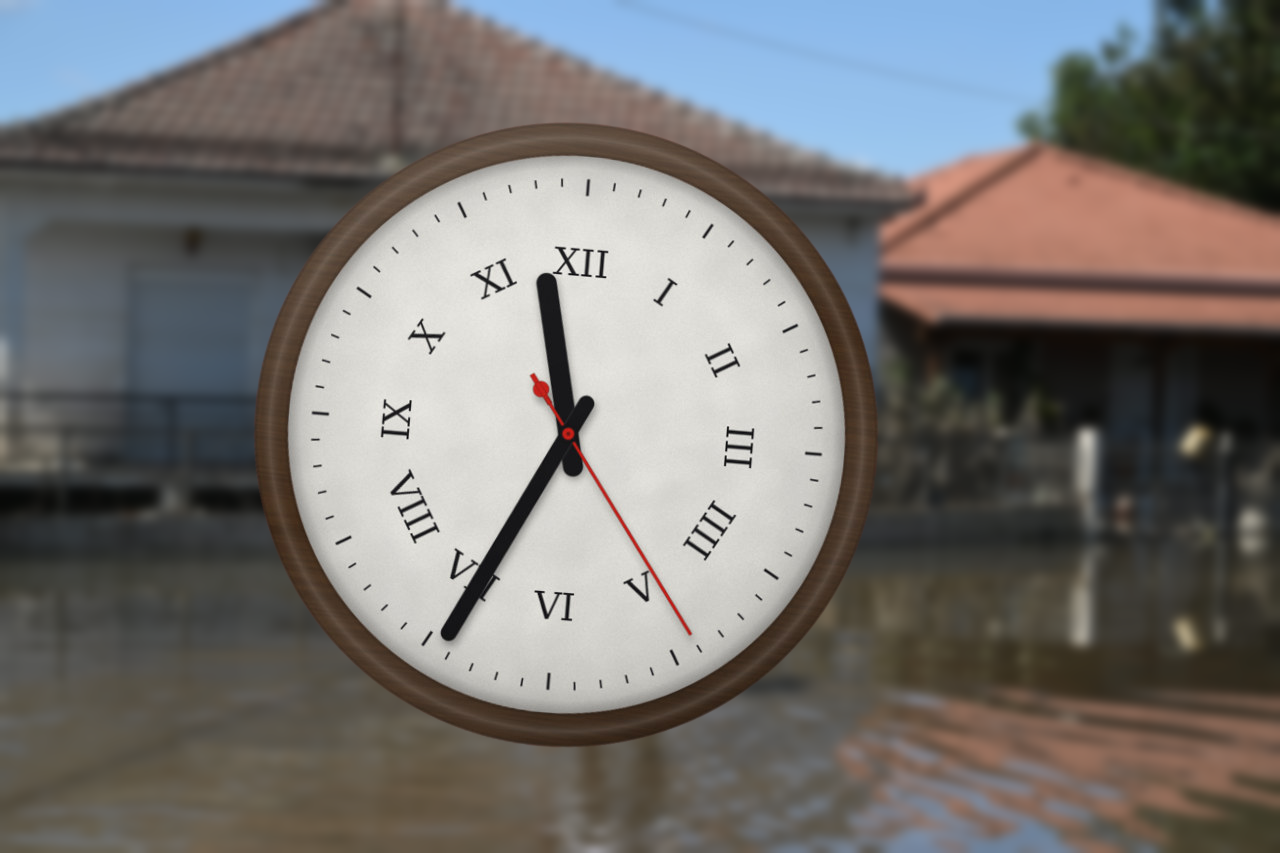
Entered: 11.34.24
